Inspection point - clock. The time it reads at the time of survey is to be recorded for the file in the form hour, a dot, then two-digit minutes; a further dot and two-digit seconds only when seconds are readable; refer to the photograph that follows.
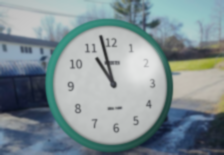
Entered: 10.58
